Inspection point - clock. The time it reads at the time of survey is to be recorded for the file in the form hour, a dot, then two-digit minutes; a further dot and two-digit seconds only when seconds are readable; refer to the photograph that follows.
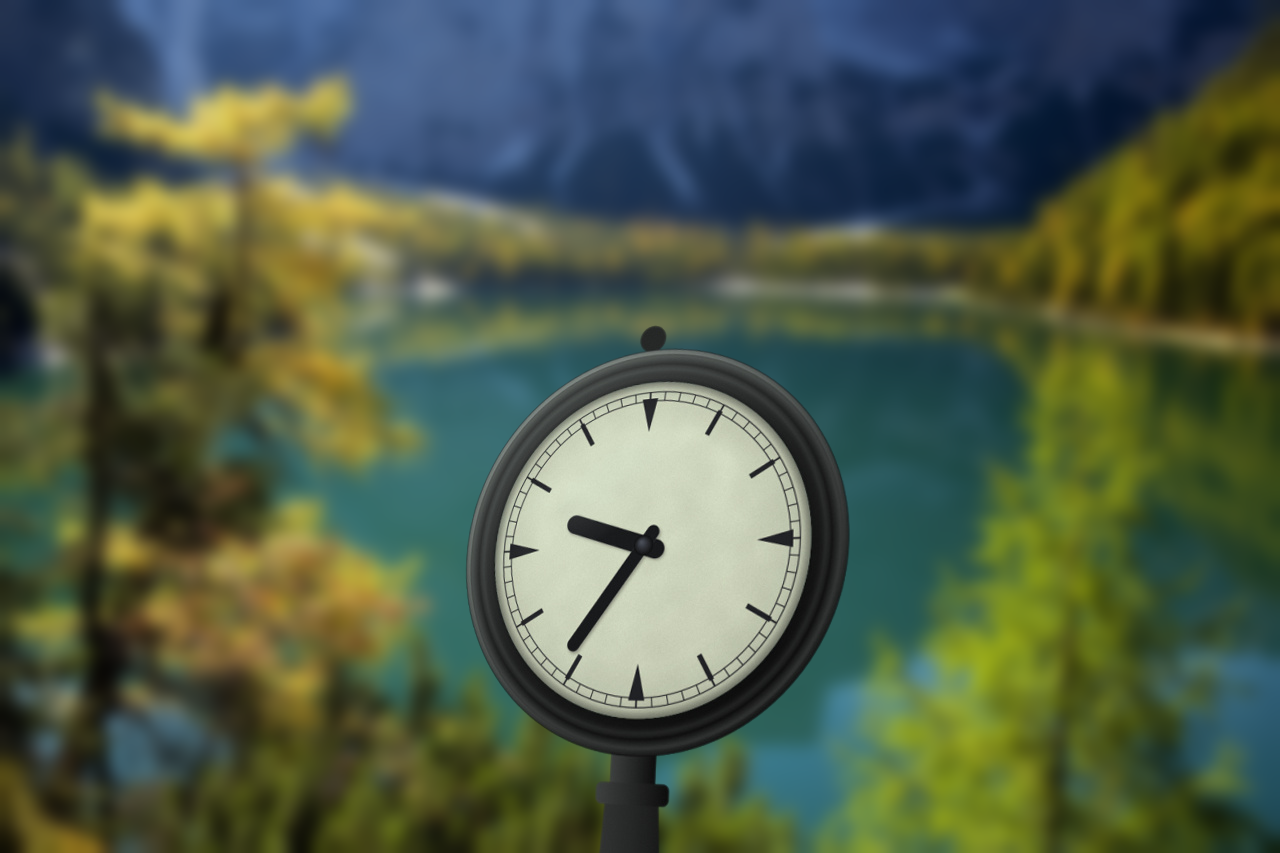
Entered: 9.36
